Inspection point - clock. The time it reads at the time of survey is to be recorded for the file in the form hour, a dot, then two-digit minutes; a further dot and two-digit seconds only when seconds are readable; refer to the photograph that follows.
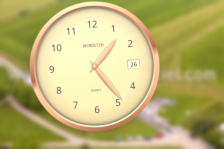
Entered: 1.24
